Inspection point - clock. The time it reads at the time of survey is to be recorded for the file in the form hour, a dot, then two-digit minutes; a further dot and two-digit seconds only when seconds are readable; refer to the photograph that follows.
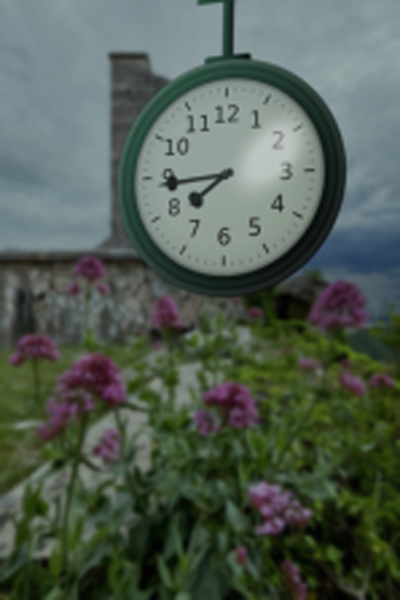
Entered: 7.44
